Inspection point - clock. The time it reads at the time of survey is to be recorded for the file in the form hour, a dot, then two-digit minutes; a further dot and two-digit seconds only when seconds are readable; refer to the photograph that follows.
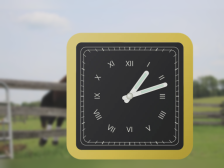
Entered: 1.12
